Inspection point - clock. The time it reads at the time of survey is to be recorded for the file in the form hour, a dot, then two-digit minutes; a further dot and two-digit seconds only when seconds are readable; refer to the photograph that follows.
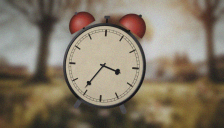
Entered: 3.36
